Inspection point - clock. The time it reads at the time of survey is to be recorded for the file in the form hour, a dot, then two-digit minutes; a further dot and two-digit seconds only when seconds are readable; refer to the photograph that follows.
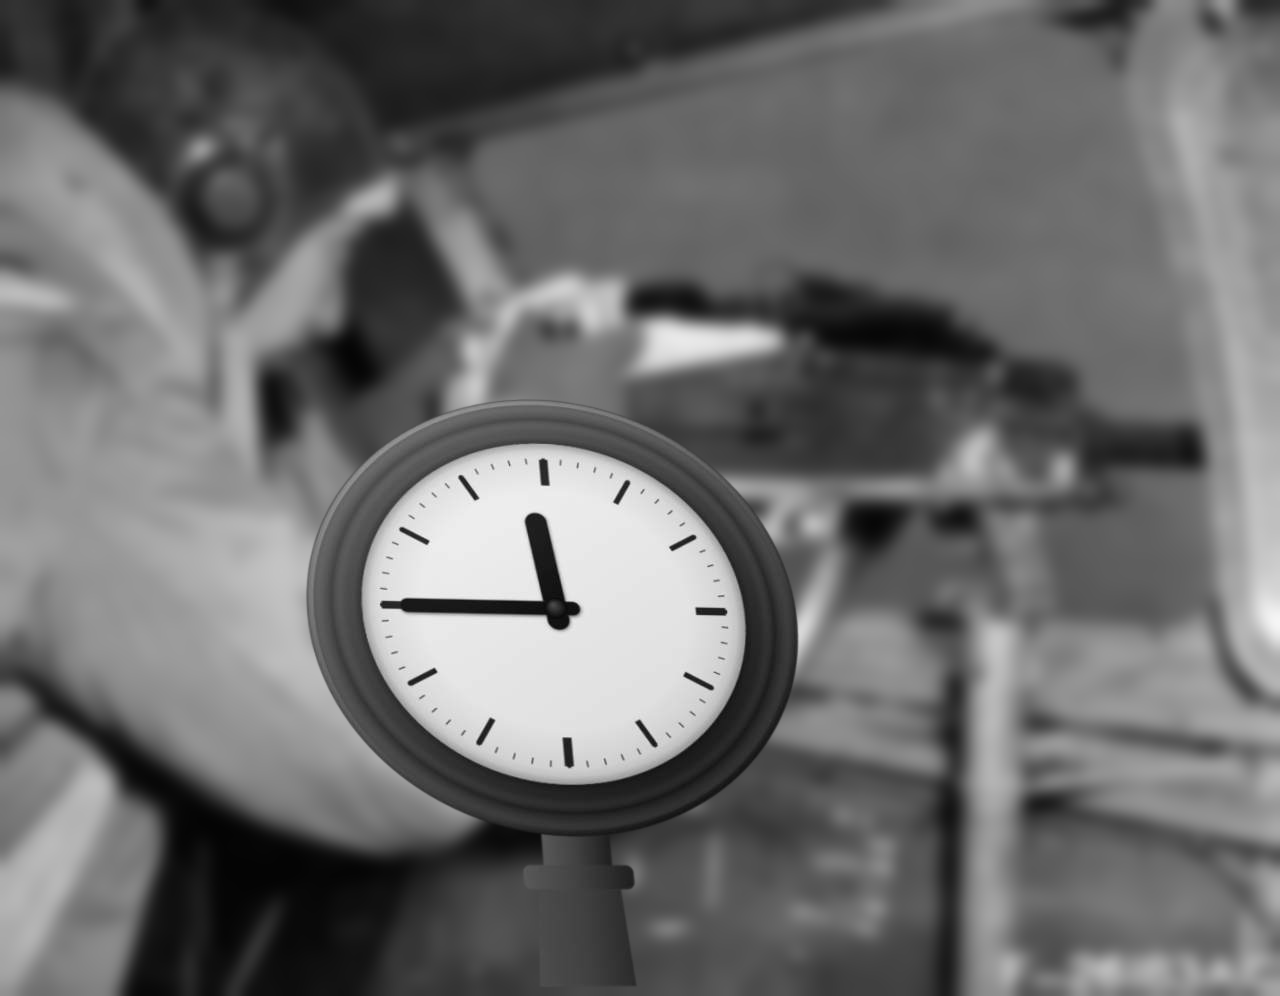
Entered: 11.45
